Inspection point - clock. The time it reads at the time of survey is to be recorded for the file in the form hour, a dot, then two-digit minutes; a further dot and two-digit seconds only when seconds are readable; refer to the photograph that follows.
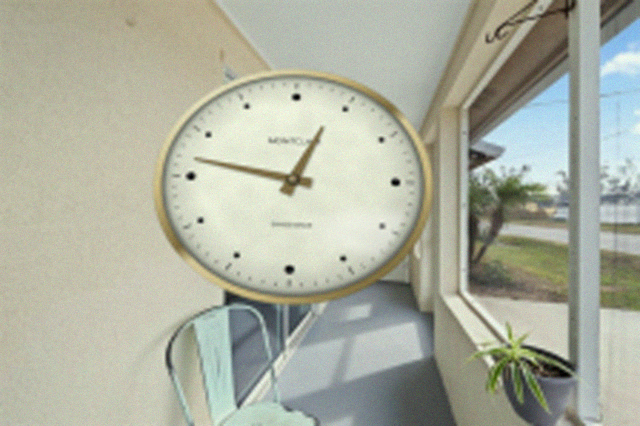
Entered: 12.47
